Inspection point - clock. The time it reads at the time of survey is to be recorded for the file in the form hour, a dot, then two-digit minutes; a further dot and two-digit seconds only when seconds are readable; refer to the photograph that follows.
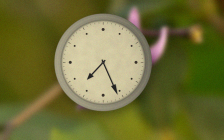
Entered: 7.26
